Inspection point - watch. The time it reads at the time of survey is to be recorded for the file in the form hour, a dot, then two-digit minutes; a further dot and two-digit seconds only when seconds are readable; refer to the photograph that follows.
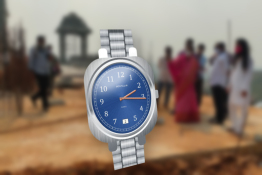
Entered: 2.16
